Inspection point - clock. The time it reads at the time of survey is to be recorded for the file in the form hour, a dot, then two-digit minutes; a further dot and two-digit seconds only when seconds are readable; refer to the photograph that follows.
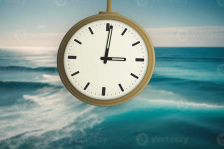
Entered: 3.01
